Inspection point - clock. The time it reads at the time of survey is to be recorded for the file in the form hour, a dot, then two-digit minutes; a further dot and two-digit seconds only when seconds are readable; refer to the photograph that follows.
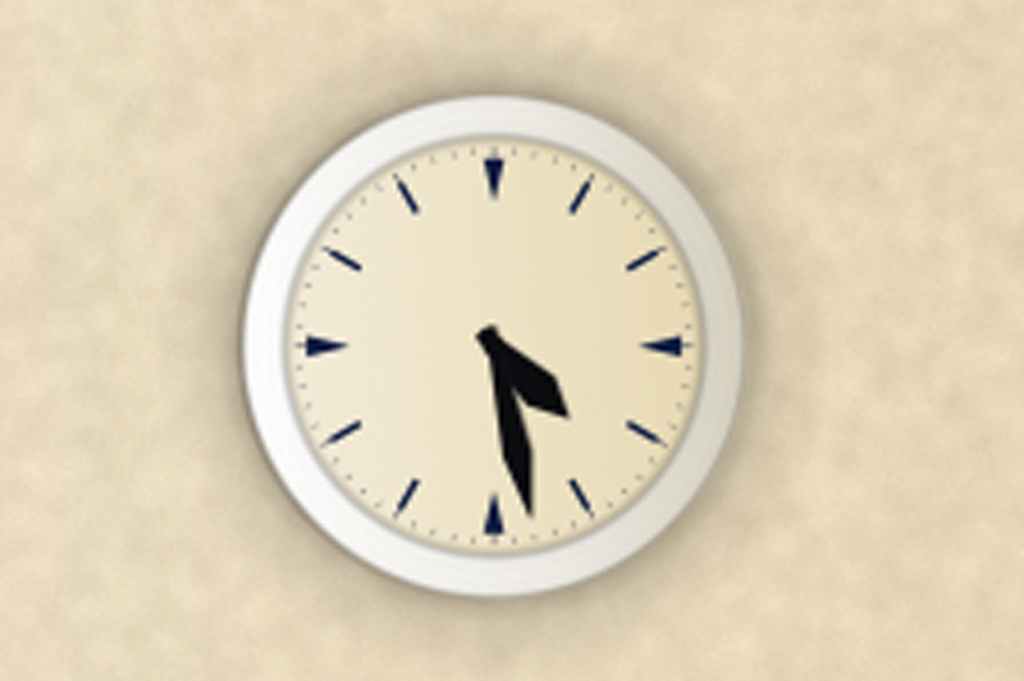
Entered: 4.28
